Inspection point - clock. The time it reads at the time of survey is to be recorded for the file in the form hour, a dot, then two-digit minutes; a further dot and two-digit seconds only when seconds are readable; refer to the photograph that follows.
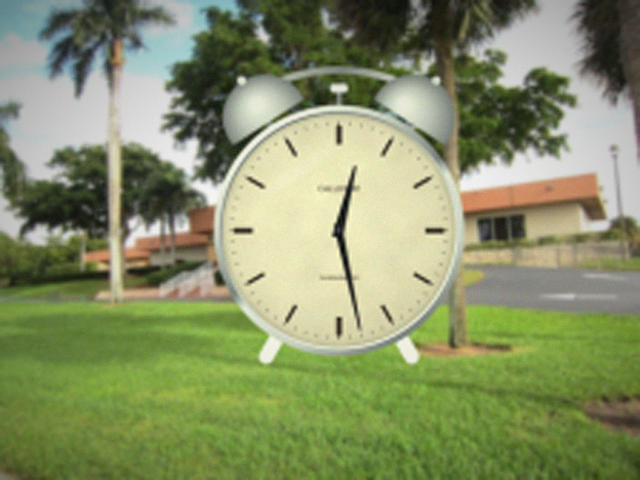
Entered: 12.28
